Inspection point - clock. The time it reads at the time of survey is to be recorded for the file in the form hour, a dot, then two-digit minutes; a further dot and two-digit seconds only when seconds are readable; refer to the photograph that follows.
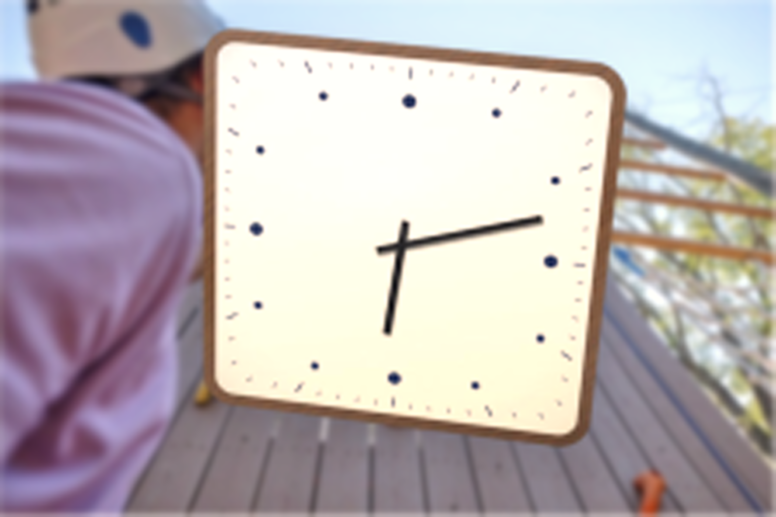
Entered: 6.12
